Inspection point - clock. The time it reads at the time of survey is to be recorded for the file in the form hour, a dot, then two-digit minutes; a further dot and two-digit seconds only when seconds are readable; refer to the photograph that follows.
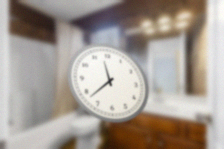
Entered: 11.38
